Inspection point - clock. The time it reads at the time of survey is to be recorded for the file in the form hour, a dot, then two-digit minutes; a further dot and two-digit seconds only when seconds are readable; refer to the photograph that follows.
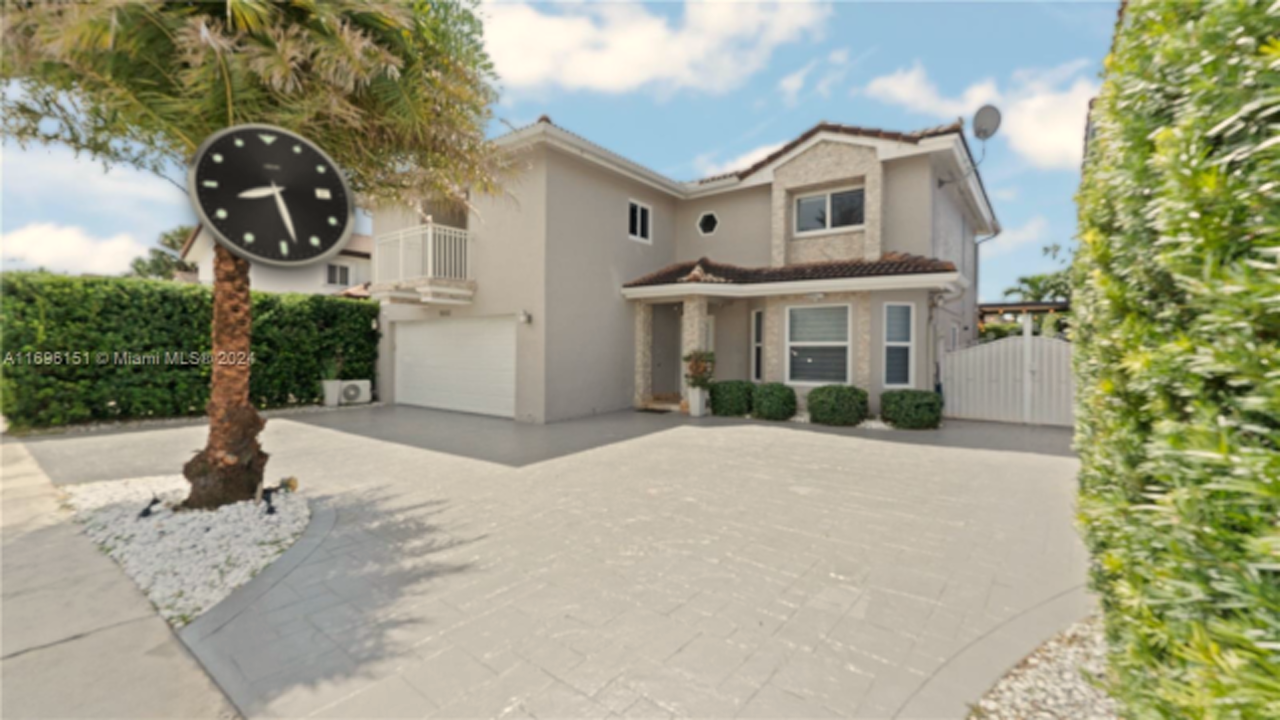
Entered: 8.28
